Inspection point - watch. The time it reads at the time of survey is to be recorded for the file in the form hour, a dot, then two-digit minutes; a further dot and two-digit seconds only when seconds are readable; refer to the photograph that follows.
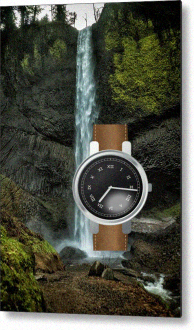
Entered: 7.16
